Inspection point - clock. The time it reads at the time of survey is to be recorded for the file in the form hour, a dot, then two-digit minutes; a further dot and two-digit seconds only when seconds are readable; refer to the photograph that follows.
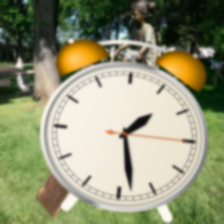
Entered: 1.28.15
